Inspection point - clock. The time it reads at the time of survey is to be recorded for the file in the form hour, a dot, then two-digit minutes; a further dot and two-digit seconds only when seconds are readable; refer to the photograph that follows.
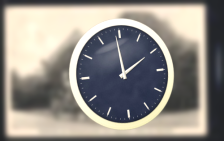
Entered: 1.59
